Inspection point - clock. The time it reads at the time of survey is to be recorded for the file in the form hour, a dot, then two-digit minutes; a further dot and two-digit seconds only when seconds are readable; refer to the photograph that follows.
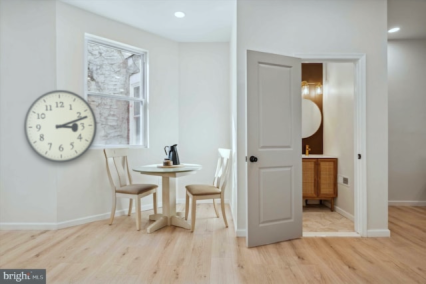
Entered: 3.12
